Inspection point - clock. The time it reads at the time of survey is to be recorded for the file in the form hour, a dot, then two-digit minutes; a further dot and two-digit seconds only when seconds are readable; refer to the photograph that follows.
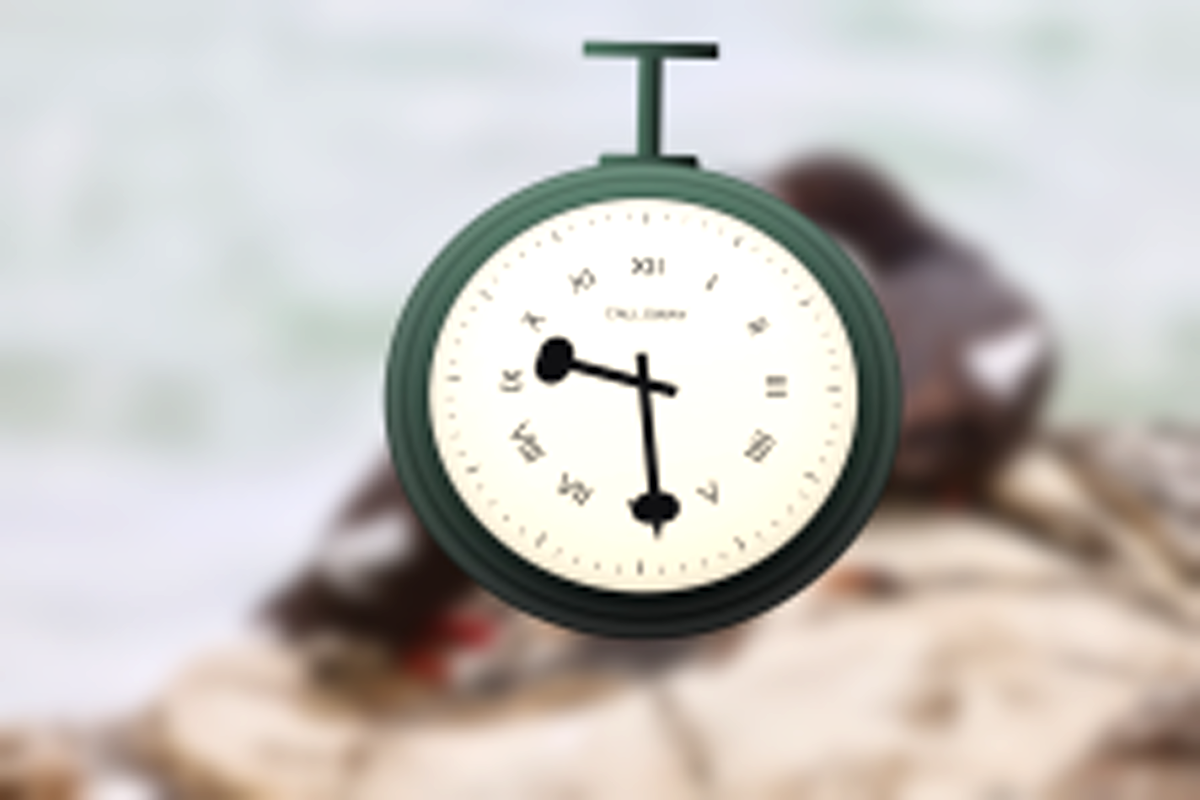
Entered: 9.29
